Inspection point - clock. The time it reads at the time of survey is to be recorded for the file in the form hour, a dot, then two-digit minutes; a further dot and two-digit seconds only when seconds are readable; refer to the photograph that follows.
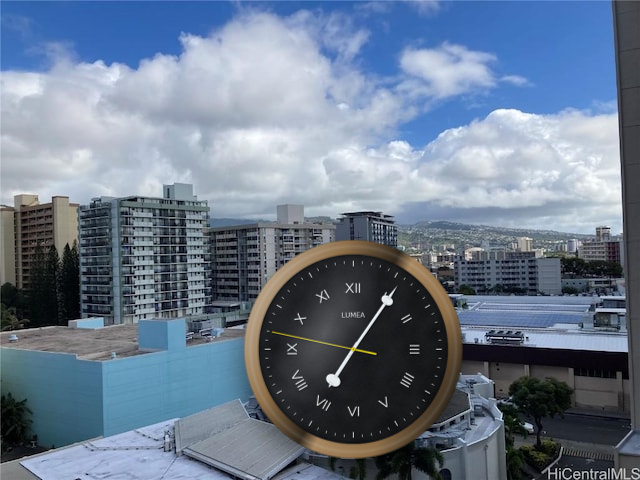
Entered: 7.05.47
